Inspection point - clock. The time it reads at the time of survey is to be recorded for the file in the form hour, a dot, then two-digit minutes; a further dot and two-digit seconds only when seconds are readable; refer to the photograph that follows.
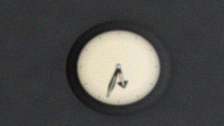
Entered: 5.33
